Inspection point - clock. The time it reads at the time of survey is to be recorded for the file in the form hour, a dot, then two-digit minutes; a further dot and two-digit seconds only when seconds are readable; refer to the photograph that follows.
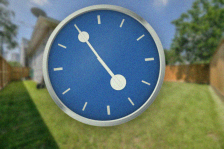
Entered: 4.55
